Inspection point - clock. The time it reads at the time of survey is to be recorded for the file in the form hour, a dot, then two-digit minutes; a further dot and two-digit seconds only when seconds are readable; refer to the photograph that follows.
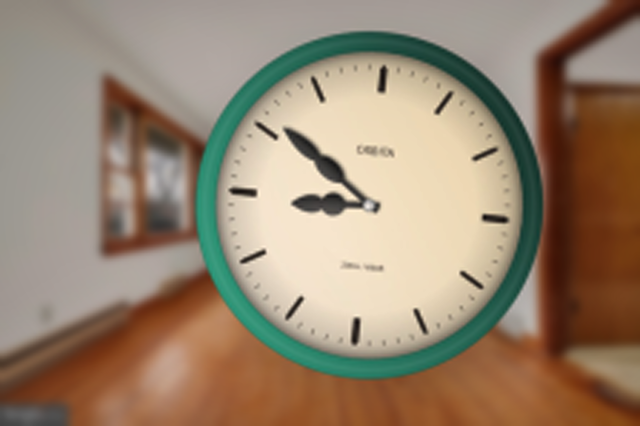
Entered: 8.51
